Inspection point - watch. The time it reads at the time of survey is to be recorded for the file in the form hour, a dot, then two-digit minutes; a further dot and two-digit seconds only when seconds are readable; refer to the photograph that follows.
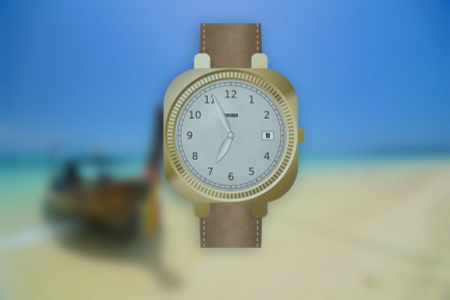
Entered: 6.56
